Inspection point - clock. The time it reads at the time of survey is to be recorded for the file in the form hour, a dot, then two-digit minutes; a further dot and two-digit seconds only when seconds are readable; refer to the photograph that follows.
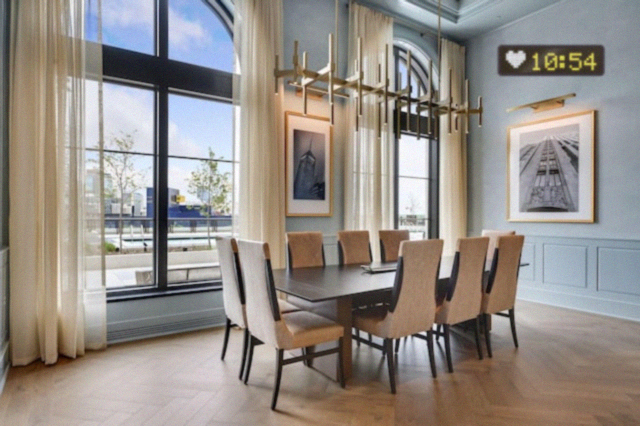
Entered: 10.54
